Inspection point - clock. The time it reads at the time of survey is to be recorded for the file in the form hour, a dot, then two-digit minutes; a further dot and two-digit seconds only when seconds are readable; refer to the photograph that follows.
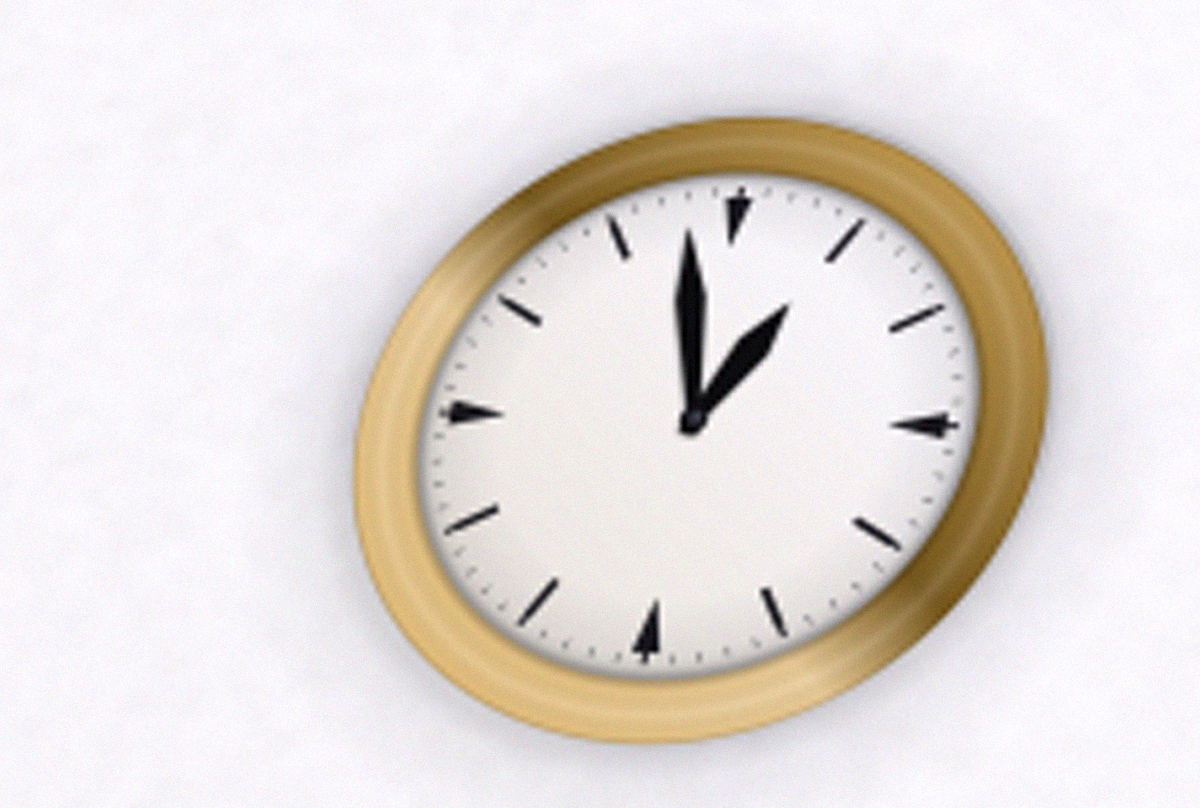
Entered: 12.58
